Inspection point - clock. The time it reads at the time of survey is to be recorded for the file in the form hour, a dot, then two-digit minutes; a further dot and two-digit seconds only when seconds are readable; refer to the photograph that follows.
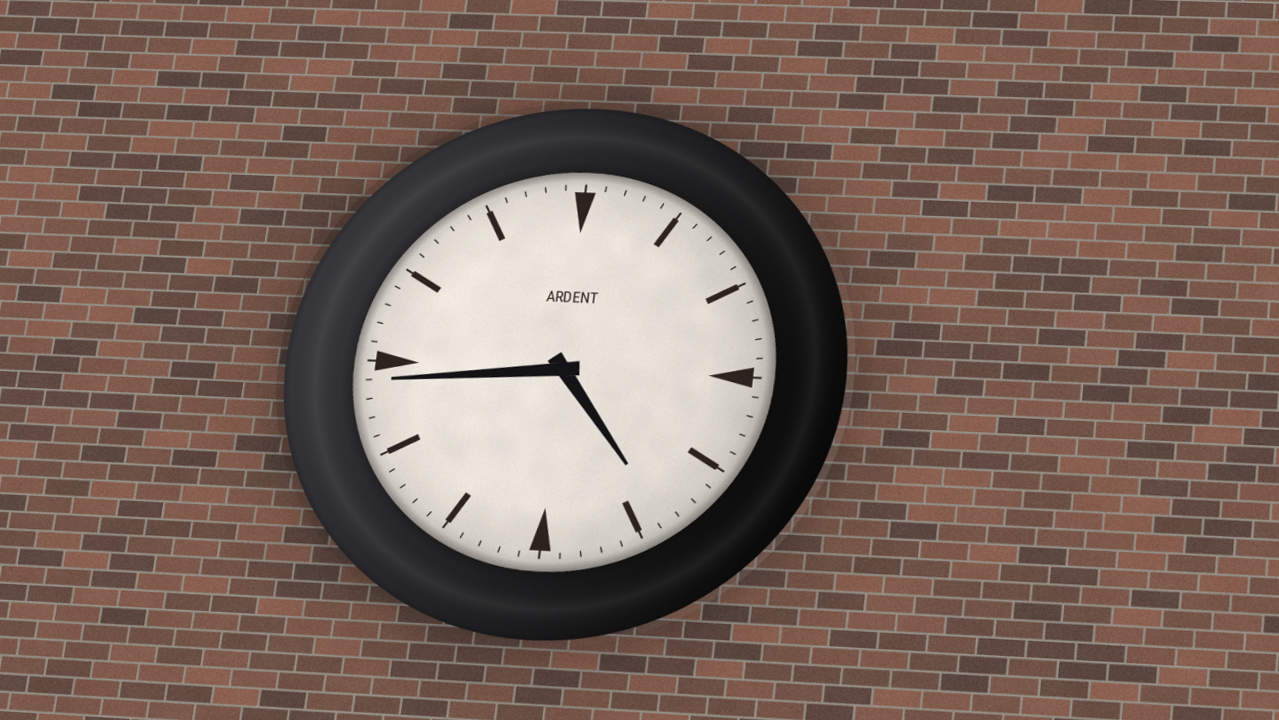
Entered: 4.44
